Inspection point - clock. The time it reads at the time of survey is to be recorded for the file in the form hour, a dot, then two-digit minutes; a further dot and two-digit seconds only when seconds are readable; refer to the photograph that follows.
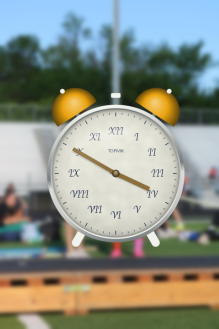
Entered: 3.50
